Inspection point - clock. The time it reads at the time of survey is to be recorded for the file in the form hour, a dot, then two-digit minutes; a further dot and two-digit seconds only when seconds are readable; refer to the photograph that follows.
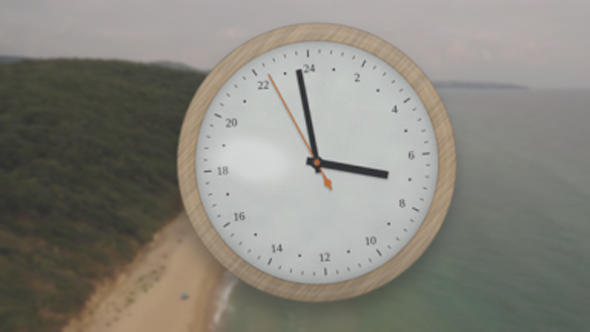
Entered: 6.58.56
